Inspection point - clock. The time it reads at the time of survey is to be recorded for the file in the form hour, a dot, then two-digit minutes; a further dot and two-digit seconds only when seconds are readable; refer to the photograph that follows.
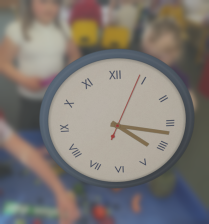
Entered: 4.17.04
